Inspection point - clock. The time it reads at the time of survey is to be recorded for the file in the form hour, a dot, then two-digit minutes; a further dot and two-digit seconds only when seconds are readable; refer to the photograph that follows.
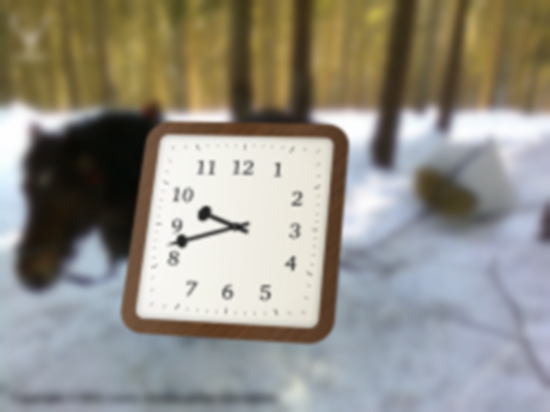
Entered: 9.42
